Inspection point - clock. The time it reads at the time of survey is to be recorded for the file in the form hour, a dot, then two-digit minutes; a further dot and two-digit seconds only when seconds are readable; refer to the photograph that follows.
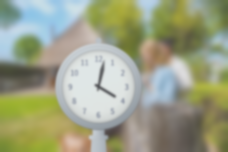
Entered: 4.02
